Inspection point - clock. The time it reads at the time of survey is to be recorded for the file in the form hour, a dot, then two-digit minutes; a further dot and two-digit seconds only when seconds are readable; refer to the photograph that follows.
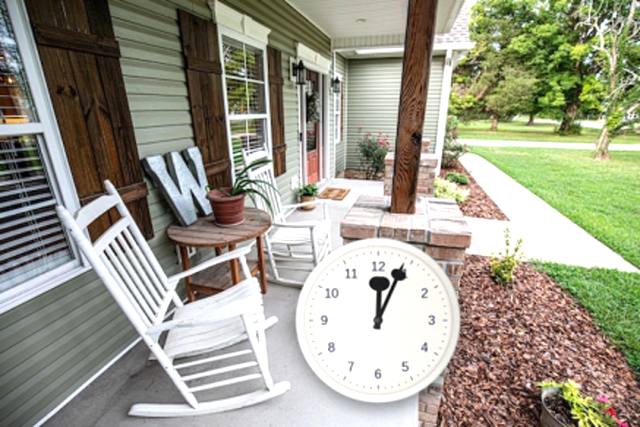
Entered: 12.04
